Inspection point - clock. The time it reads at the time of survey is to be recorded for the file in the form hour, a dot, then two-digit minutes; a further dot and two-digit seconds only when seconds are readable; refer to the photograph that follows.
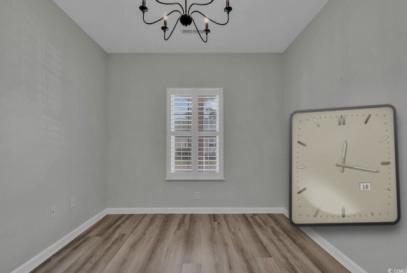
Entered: 12.17
